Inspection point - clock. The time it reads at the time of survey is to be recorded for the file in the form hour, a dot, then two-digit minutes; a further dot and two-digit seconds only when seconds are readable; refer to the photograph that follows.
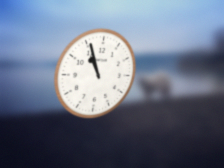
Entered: 10.56
